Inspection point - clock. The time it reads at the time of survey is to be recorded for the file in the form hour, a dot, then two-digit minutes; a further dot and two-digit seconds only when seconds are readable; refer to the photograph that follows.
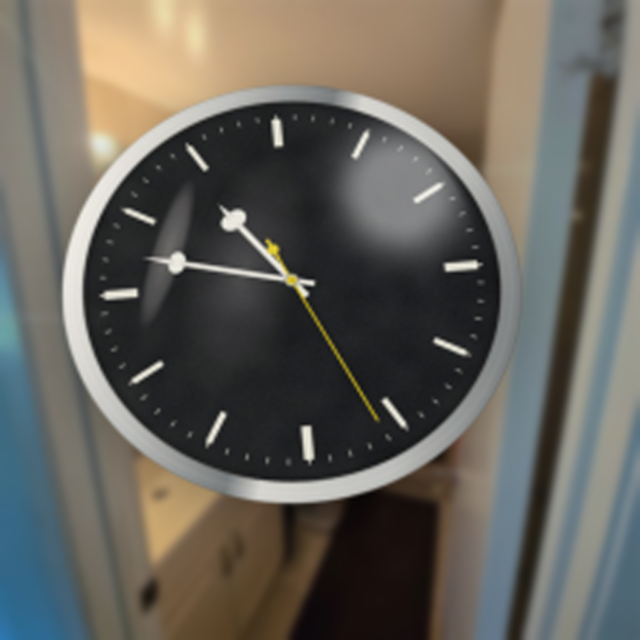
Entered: 10.47.26
